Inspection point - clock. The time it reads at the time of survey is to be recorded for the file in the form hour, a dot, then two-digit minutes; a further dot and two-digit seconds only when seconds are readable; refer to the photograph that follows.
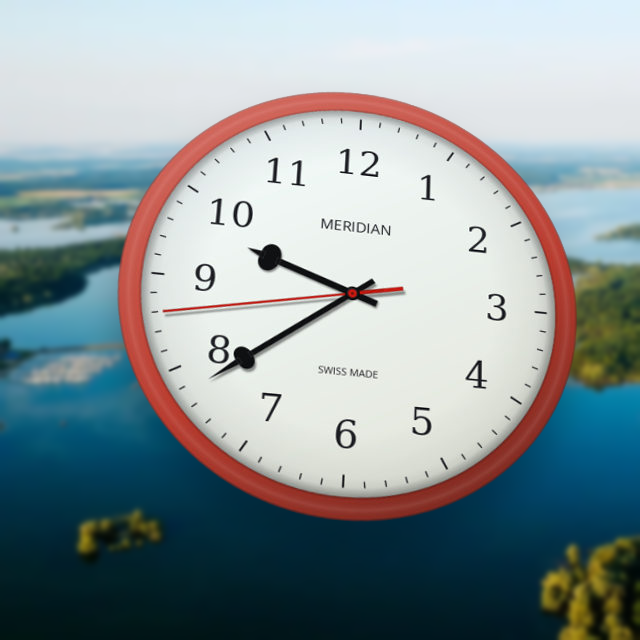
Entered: 9.38.43
